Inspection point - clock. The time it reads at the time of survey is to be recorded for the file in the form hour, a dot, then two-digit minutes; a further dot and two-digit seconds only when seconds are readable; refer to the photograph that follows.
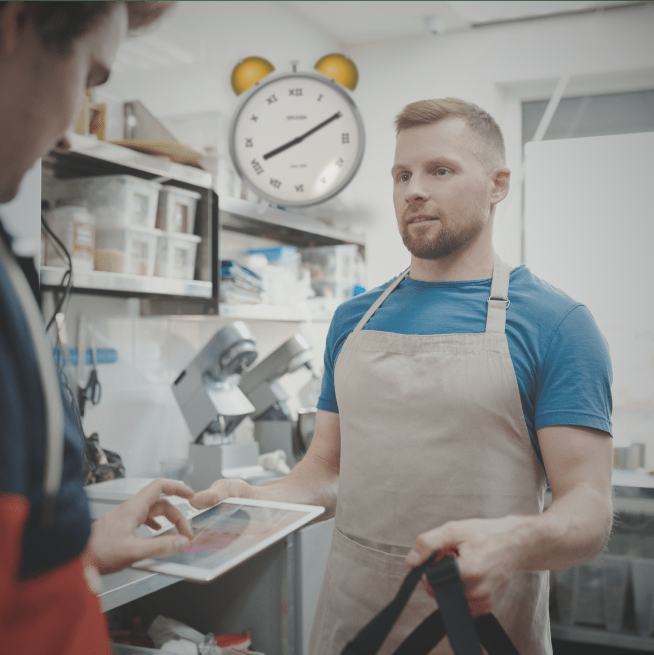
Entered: 8.10
